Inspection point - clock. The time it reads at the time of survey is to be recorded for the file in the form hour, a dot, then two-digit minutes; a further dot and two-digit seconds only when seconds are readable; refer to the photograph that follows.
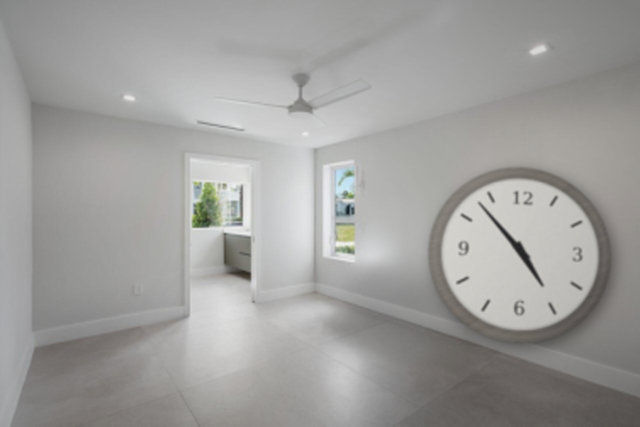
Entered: 4.53
